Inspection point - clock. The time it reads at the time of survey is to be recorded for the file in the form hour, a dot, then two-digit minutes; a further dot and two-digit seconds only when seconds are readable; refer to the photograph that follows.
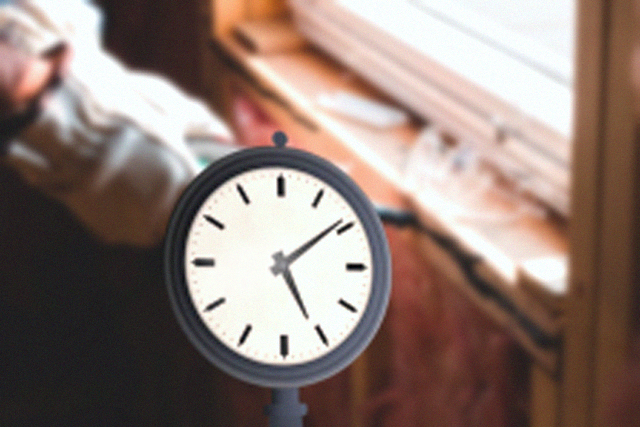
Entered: 5.09
